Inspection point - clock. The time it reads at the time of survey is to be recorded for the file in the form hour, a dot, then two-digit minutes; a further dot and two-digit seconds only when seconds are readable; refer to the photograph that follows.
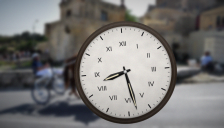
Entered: 8.28
